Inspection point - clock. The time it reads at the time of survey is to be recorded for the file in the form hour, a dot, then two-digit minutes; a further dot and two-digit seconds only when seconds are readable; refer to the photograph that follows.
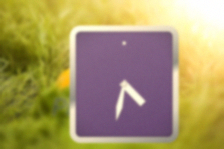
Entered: 4.32
